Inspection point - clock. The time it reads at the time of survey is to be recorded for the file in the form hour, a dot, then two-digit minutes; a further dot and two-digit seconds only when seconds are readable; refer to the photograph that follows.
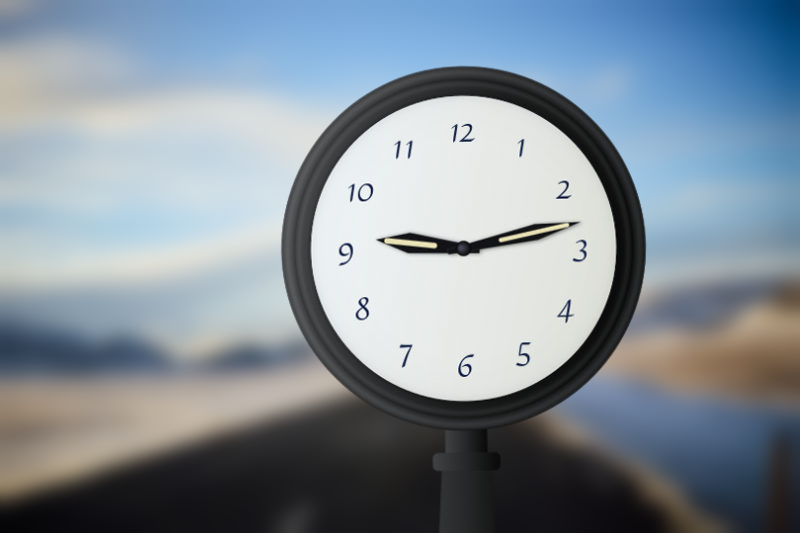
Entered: 9.13
